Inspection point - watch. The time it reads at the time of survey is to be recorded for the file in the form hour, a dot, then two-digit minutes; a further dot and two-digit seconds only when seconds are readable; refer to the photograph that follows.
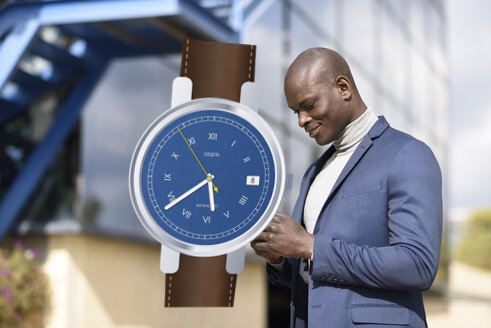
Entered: 5.38.54
